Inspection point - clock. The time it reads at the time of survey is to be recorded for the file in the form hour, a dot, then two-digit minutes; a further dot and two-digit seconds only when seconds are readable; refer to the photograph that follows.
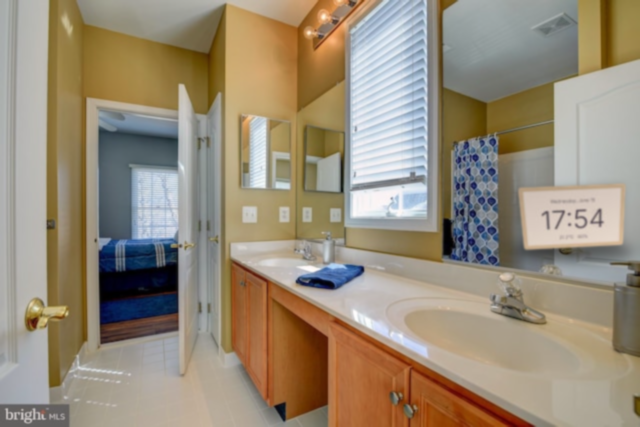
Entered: 17.54
